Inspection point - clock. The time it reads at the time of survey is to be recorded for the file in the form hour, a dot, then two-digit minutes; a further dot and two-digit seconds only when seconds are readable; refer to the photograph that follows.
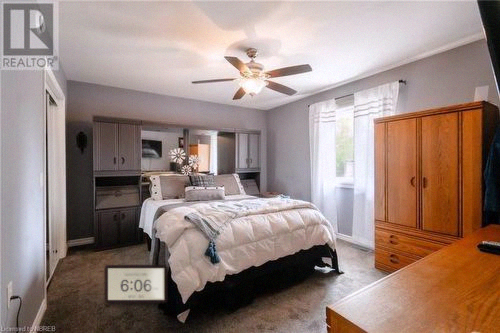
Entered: 6.06
